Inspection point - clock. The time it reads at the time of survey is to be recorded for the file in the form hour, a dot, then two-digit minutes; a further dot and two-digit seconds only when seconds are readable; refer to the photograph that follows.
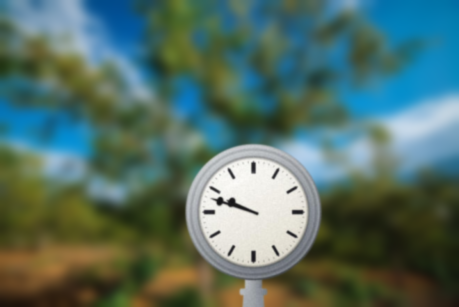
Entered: 9.48
